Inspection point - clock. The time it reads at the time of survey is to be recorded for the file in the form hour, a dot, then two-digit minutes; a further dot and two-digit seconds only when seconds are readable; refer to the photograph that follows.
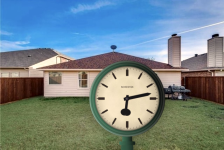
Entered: 6.13
